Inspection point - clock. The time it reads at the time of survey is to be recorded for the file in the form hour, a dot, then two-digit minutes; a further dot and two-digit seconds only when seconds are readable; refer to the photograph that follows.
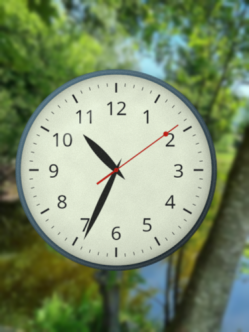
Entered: 10.34.09
